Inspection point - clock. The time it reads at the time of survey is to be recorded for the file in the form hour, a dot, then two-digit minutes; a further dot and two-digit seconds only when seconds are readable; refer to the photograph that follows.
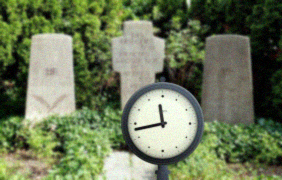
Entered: 11.43
